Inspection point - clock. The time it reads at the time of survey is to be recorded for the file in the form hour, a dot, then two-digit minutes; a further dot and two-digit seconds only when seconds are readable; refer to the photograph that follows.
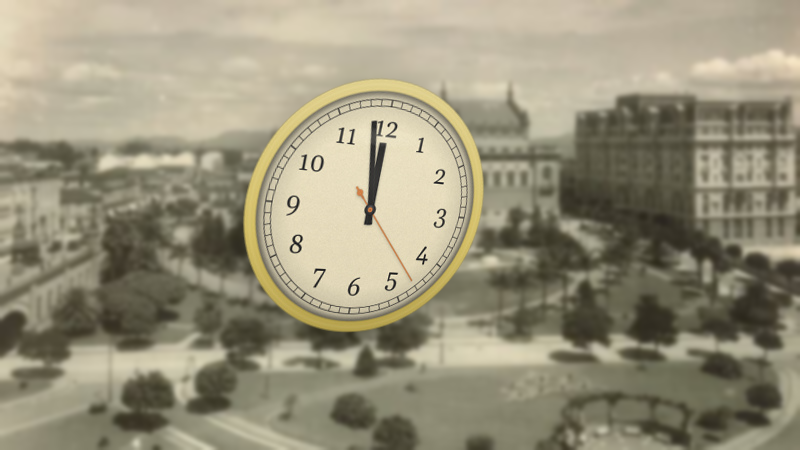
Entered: 11.58.23
